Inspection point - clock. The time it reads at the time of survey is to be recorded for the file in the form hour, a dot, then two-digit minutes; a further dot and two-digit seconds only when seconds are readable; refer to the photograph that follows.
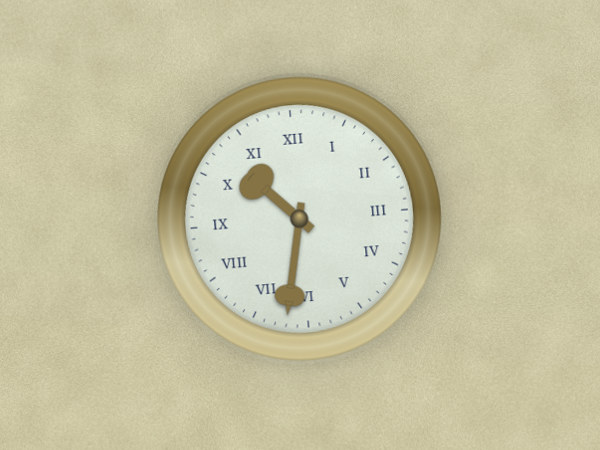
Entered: 10.32
